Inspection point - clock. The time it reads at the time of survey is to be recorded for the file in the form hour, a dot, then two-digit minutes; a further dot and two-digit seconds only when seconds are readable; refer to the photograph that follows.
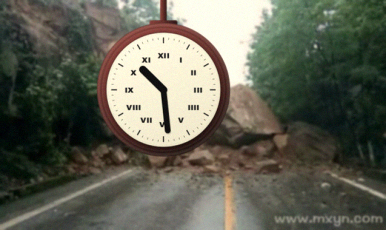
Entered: 10.29
